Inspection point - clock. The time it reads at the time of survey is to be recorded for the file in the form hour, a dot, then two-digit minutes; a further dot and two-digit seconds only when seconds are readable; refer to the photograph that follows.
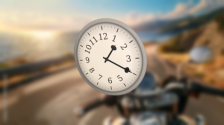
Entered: 1.20
